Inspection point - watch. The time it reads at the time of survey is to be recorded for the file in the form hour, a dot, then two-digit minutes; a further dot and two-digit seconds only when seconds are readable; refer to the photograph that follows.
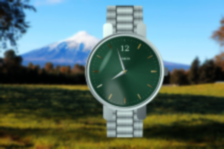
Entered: 7.57
